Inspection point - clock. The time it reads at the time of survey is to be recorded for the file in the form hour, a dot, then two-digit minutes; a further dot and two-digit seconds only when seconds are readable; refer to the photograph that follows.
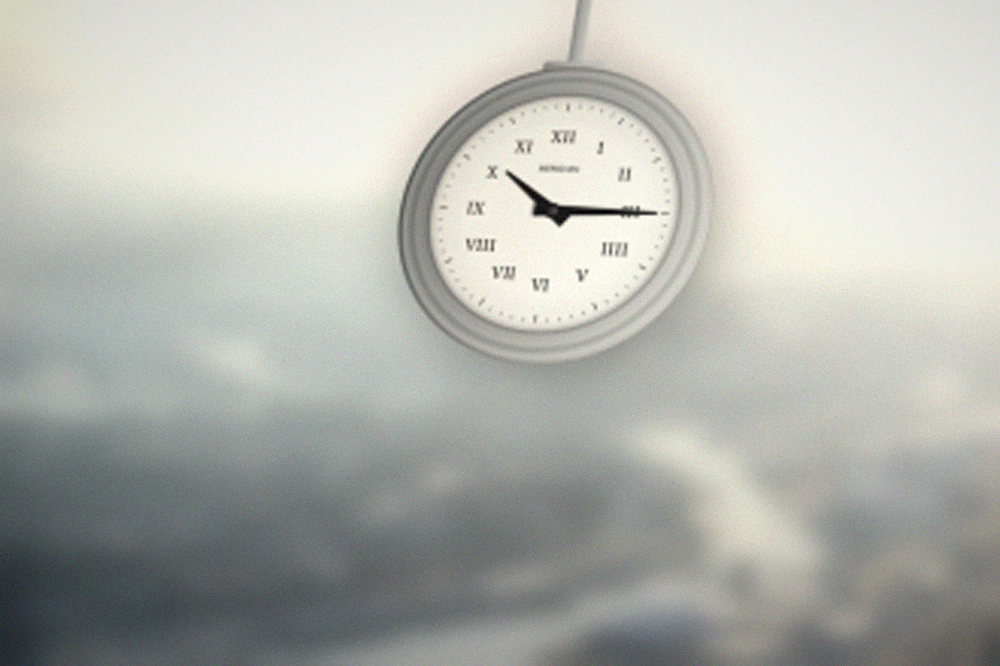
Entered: 10.15
